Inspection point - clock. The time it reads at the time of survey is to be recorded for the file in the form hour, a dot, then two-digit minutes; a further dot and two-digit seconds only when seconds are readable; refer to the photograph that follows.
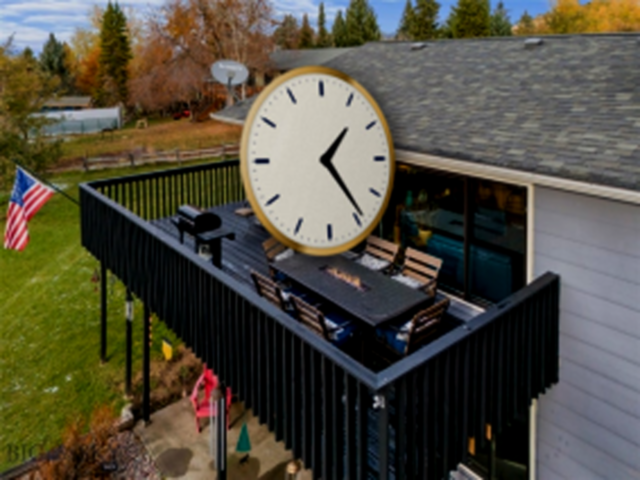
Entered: 1.24
